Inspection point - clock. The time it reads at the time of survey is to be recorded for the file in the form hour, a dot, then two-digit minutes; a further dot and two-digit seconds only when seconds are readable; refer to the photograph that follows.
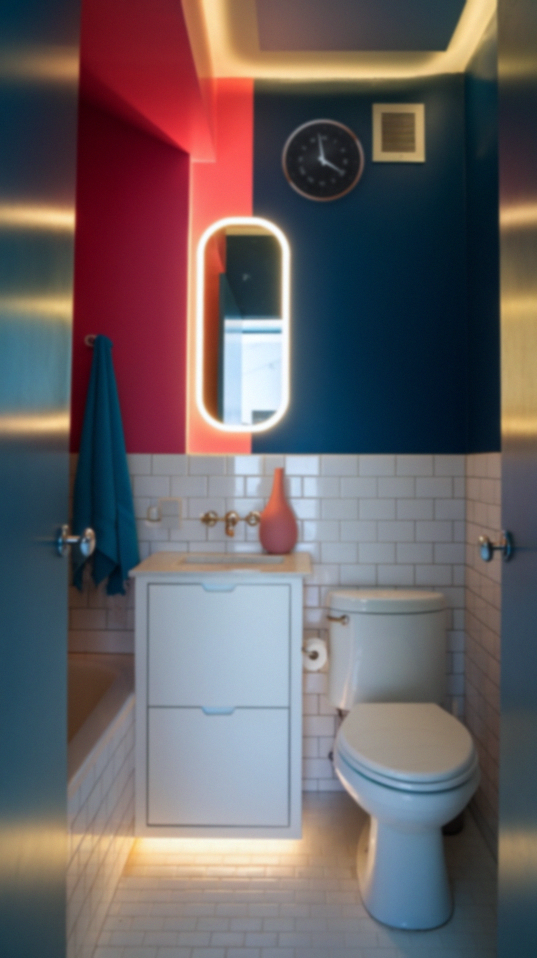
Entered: 3.58
